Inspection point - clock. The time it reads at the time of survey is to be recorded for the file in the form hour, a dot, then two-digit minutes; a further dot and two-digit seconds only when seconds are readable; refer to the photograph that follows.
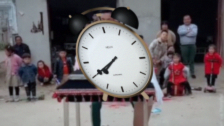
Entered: 7.40
